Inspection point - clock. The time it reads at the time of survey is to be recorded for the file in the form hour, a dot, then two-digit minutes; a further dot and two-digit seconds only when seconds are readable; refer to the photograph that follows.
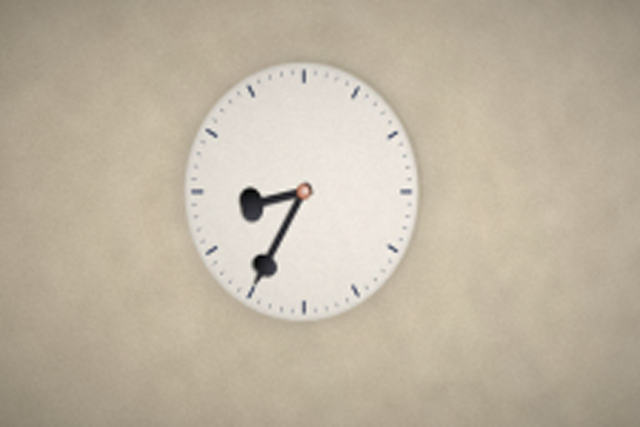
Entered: 8.35
